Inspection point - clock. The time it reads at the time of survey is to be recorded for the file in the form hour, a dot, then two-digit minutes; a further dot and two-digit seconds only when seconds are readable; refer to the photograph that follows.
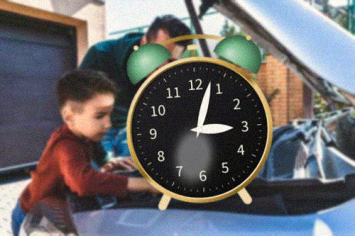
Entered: 3.03
